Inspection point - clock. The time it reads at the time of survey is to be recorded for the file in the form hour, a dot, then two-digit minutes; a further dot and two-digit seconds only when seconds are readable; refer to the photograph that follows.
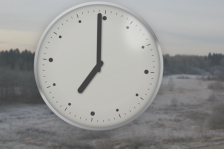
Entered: 6.59
